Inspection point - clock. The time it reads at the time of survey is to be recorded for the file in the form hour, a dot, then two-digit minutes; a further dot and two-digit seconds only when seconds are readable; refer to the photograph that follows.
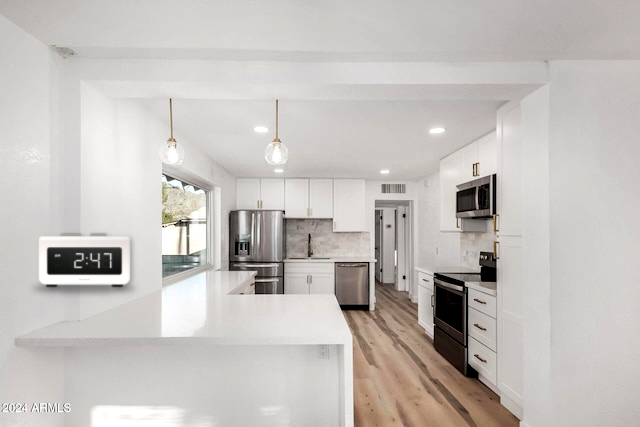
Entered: 2.47
